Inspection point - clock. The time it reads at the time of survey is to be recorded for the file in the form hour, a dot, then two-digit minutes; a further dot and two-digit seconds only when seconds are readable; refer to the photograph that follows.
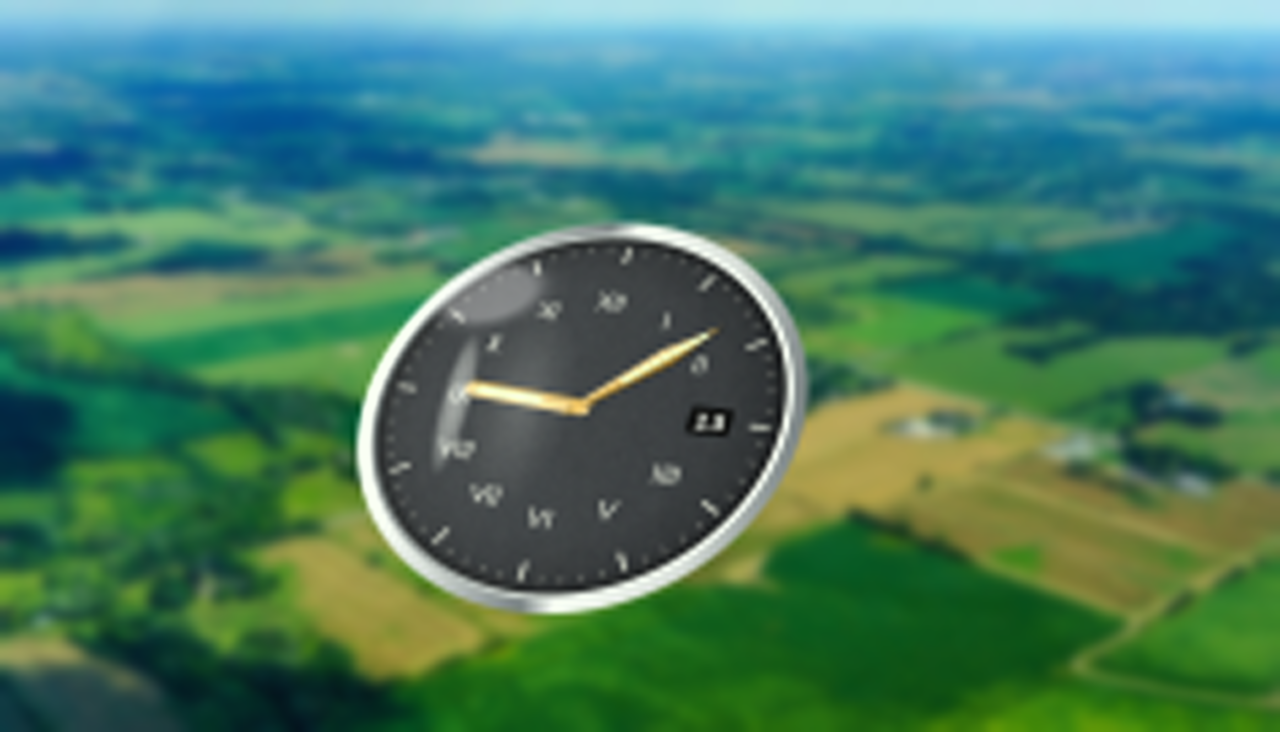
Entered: 9.08
